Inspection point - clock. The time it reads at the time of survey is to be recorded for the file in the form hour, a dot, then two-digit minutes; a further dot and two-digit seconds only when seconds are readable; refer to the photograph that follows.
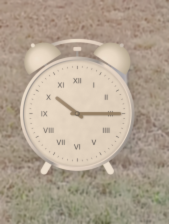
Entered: 10.15
